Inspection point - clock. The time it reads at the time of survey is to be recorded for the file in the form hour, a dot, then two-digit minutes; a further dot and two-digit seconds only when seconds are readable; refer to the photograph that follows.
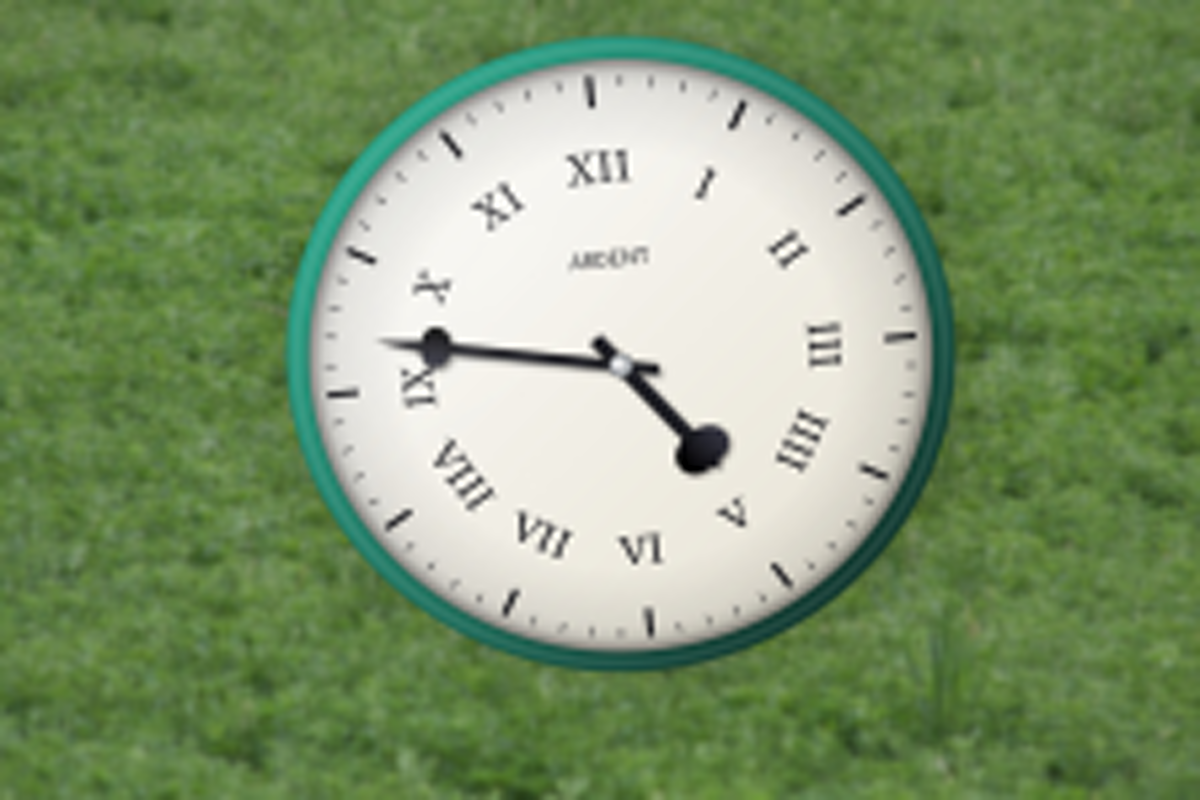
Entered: 4.47
